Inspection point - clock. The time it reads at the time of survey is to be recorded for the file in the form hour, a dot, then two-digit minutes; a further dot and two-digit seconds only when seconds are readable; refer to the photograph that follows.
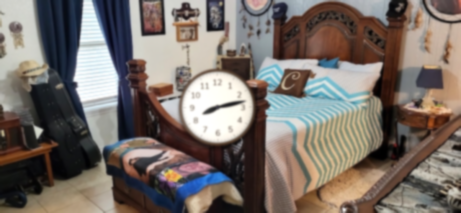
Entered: 8.13
